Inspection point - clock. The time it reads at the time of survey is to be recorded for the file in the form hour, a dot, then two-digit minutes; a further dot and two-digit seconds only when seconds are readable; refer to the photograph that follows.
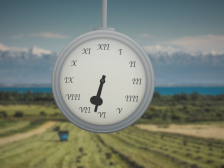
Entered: 6.32
